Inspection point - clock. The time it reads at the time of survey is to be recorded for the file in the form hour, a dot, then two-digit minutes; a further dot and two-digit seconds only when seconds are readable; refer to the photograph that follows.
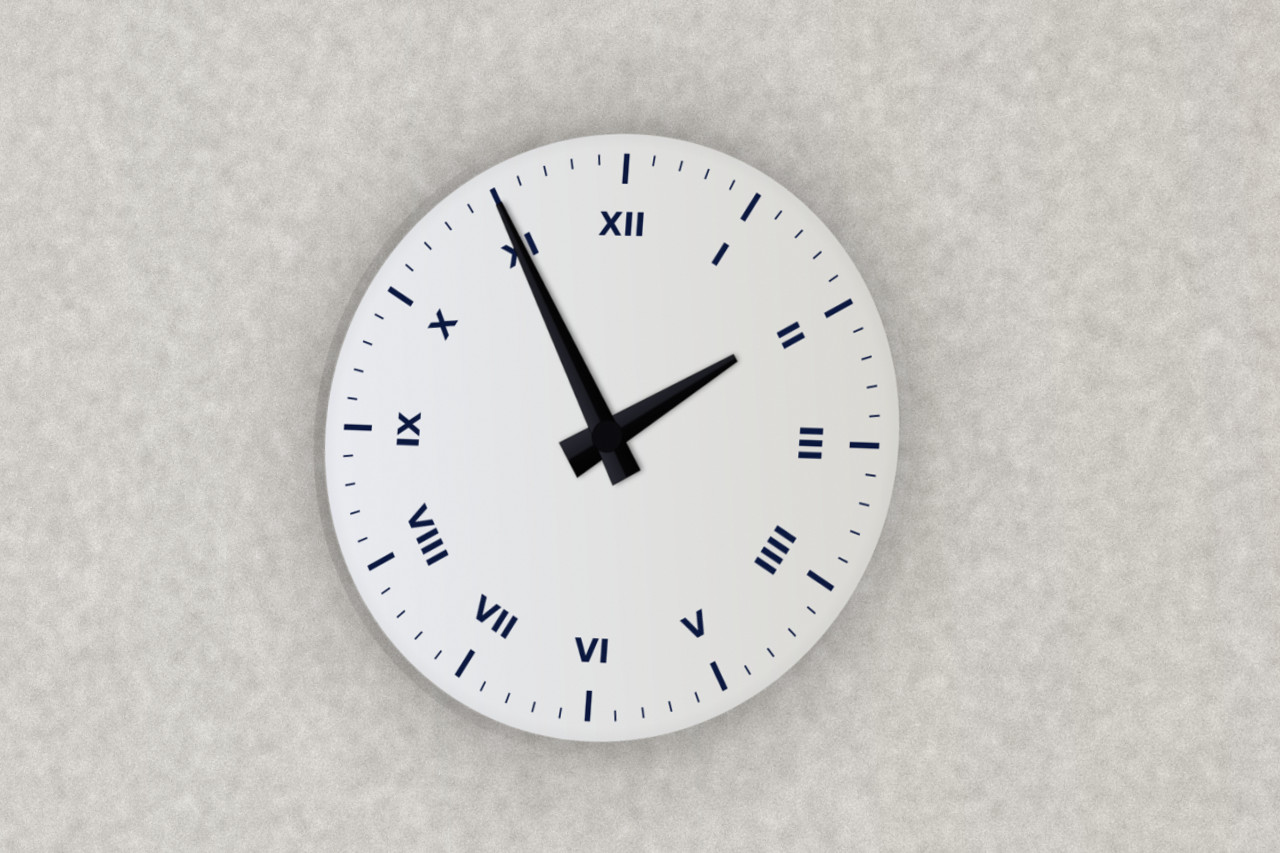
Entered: 1.55
